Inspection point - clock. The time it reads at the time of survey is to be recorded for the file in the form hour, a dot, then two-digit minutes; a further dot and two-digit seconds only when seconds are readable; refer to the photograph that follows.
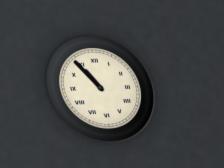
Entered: 10.54
